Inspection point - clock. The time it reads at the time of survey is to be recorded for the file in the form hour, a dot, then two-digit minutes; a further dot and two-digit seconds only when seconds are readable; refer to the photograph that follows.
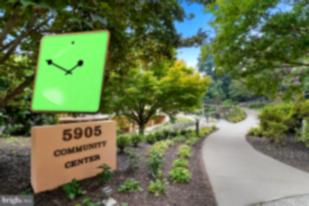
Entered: 1.49
